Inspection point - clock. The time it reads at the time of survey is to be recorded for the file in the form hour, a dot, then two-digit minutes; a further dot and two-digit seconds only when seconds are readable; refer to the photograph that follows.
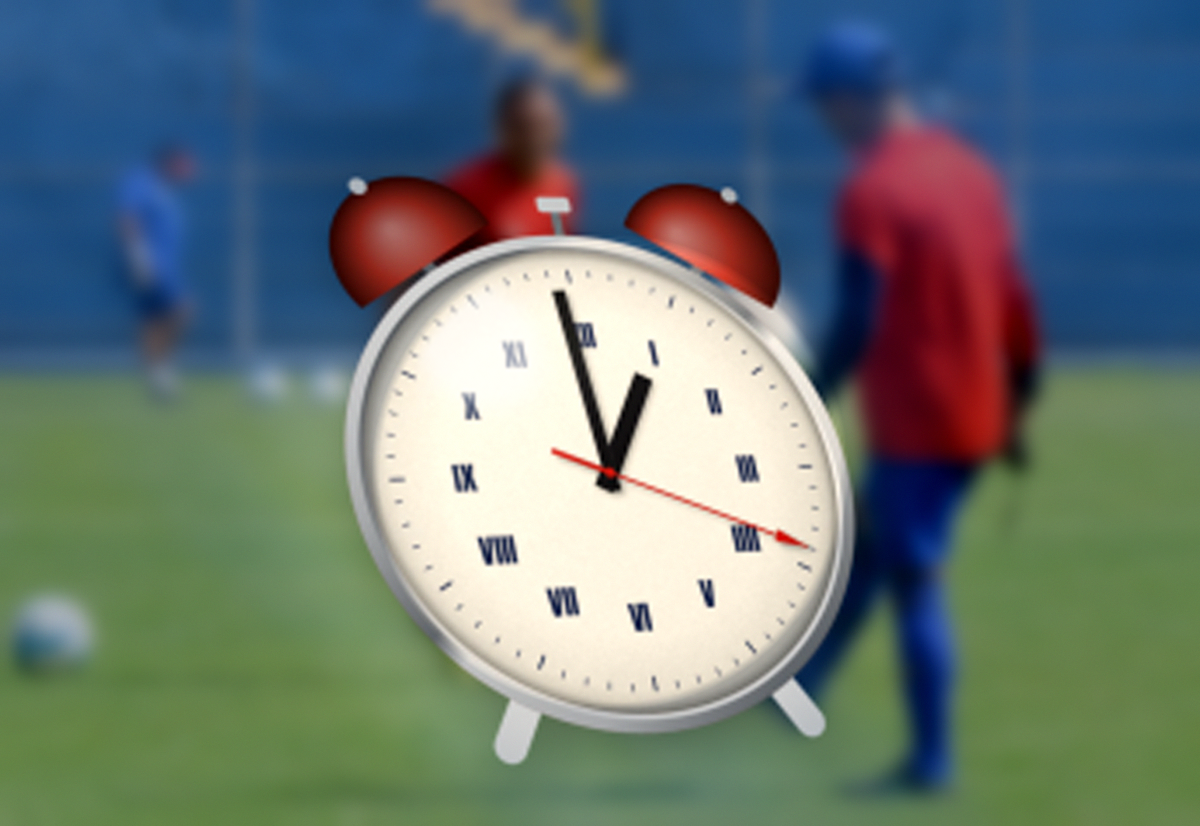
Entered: 12.59.19
